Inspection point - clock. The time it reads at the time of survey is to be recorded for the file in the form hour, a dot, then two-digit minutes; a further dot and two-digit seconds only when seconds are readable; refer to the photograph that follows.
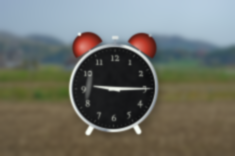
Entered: 9.15
